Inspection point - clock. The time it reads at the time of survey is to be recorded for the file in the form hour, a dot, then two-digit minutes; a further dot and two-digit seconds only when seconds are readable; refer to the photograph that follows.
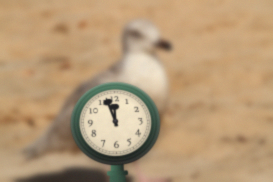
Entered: 11.57
